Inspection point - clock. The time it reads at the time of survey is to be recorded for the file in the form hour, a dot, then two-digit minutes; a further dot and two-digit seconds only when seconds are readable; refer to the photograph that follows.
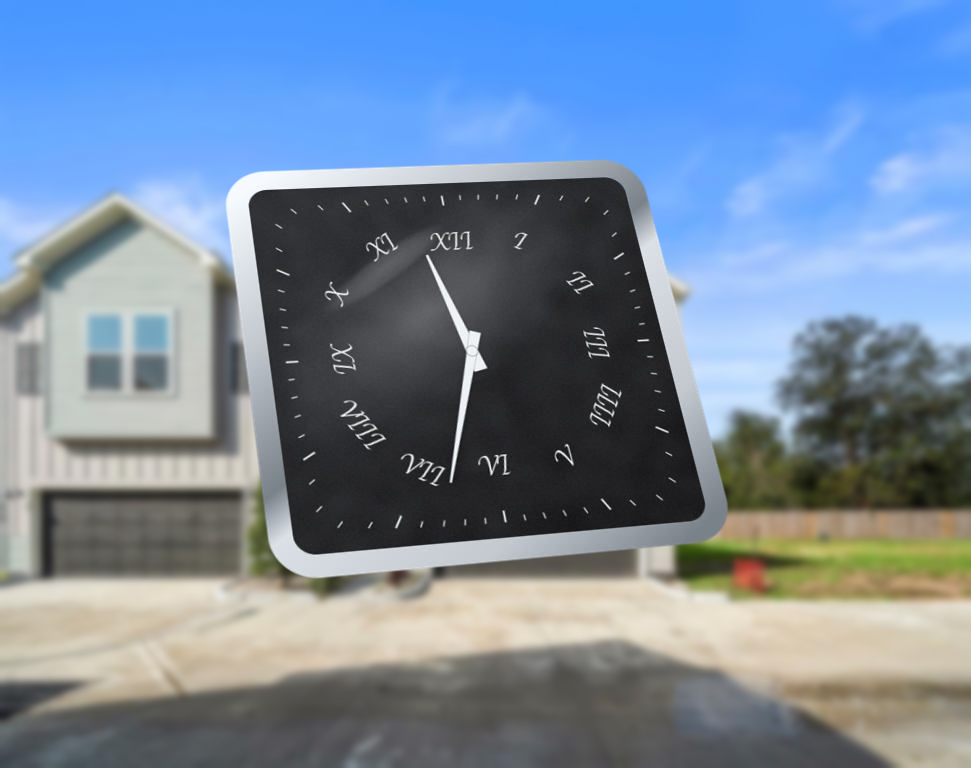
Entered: 11.33
